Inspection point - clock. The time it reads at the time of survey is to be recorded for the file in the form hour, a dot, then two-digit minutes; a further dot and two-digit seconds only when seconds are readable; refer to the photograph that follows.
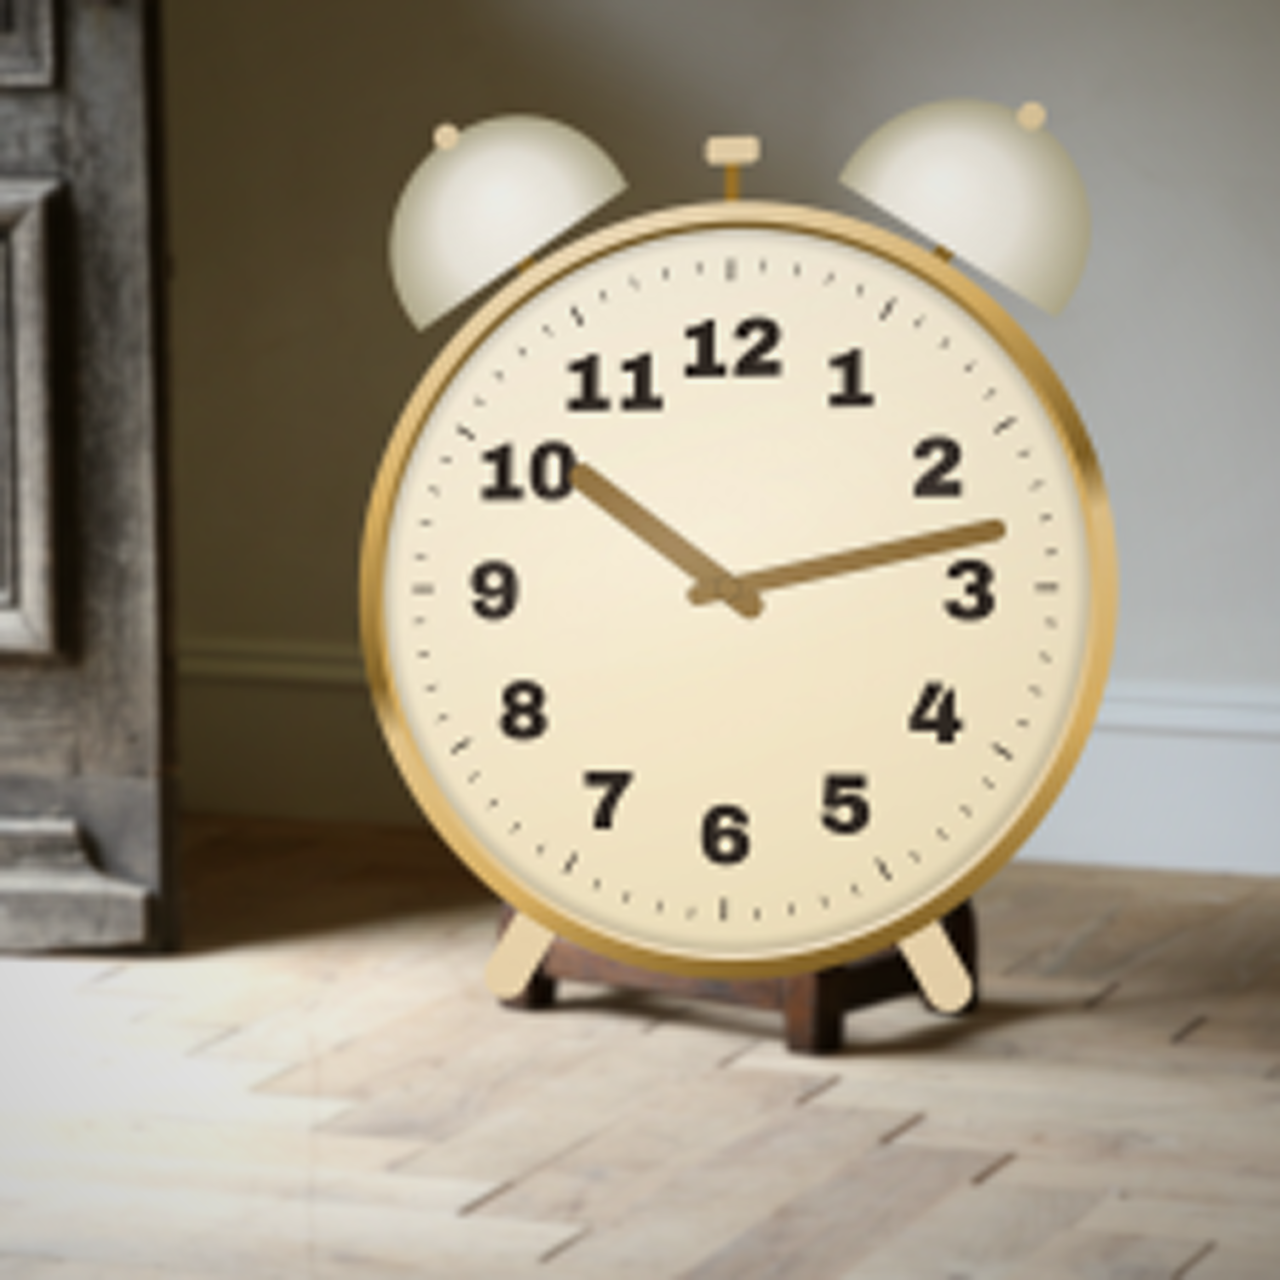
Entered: 10.13
